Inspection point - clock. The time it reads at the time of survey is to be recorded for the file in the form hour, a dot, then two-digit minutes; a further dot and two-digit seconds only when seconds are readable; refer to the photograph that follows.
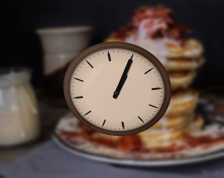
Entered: 1.05
